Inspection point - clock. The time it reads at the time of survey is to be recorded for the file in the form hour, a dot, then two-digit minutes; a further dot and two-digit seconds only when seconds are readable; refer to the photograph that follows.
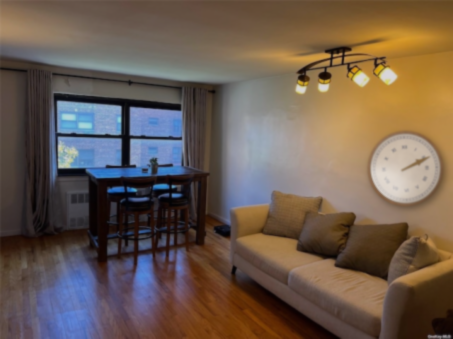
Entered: 2.11
